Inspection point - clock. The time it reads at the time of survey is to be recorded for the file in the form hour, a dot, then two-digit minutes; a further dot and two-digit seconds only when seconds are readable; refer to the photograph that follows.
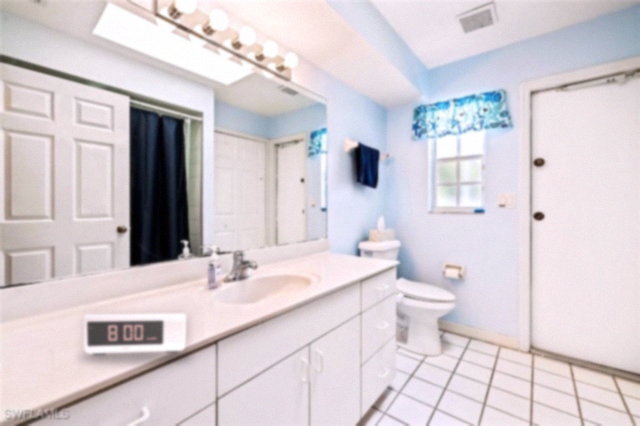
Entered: 8.00
